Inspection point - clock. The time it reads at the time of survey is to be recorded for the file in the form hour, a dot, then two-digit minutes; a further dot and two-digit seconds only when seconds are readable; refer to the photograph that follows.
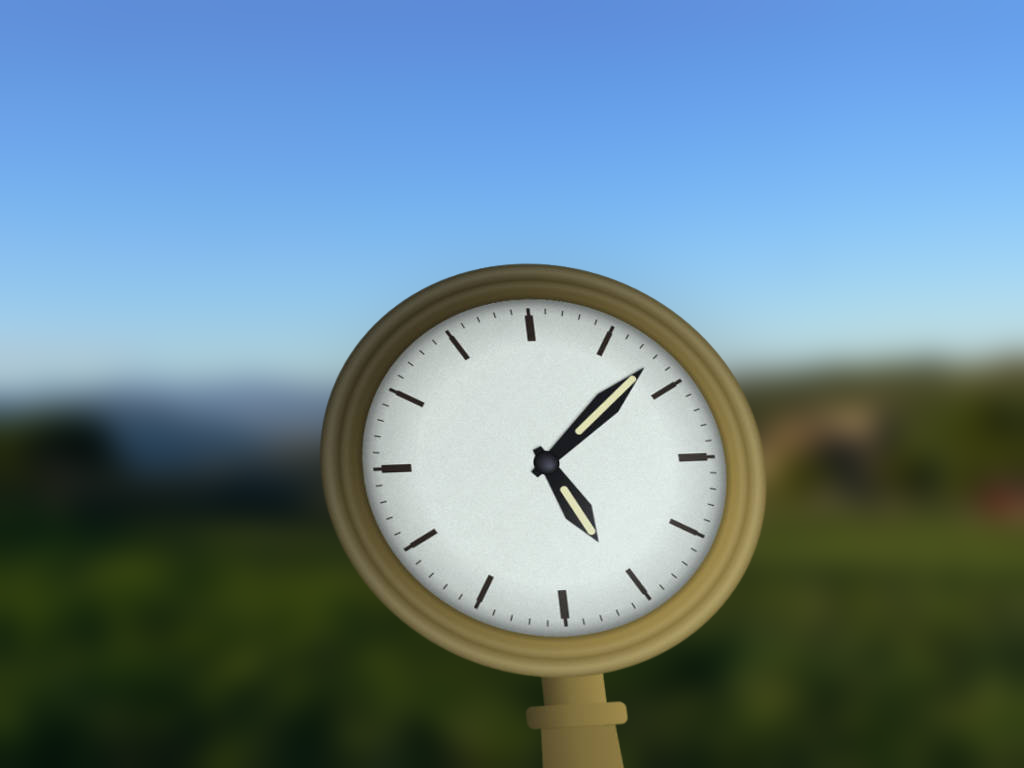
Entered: 5.08
